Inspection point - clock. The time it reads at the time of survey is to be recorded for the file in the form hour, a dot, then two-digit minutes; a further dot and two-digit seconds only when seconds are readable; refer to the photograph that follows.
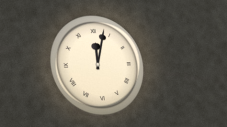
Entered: 12.03
